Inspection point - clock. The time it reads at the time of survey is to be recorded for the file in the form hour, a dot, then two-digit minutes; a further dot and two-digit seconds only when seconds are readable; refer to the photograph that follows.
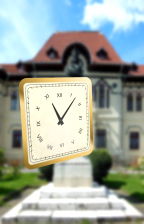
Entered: 11.07
